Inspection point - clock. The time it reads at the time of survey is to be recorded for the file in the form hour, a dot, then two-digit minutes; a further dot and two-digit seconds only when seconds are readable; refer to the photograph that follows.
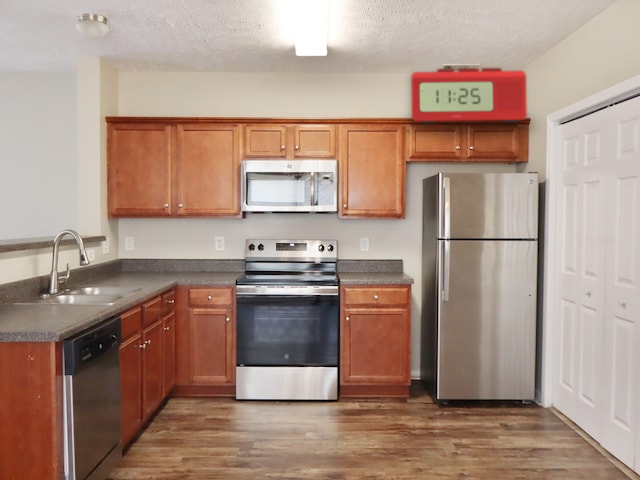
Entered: 11.25
